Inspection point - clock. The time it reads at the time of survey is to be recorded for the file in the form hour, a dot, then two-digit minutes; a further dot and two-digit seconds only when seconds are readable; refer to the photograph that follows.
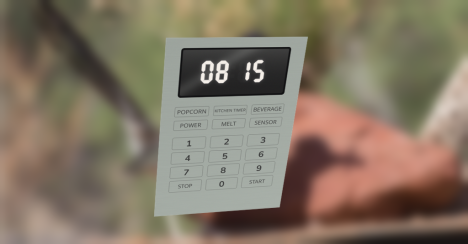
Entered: 8.15
